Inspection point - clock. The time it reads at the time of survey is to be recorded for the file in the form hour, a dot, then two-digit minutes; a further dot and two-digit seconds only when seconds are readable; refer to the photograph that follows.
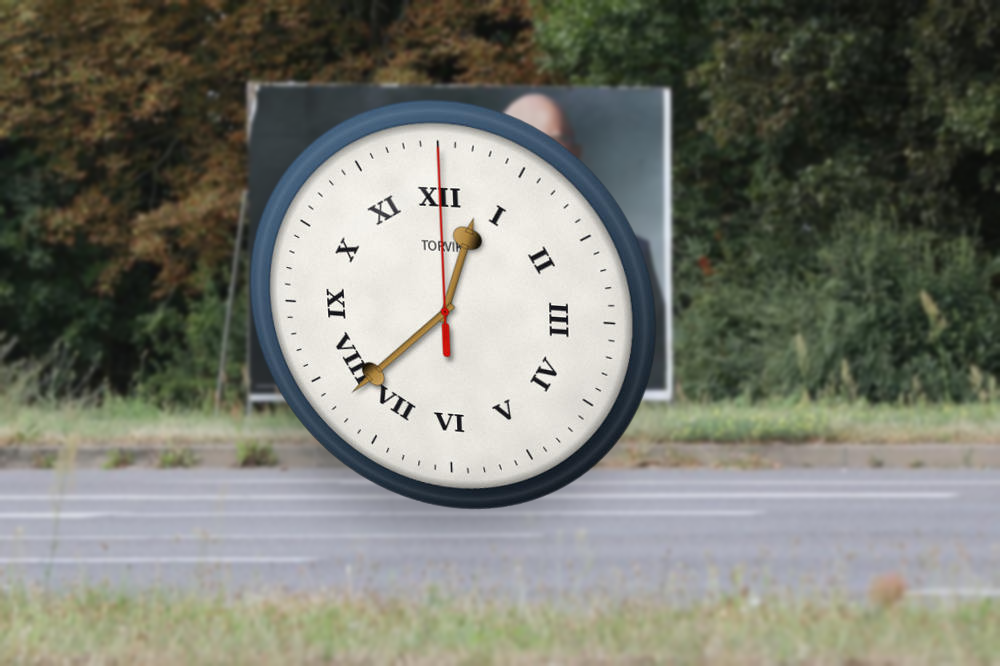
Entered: 12.38.00
